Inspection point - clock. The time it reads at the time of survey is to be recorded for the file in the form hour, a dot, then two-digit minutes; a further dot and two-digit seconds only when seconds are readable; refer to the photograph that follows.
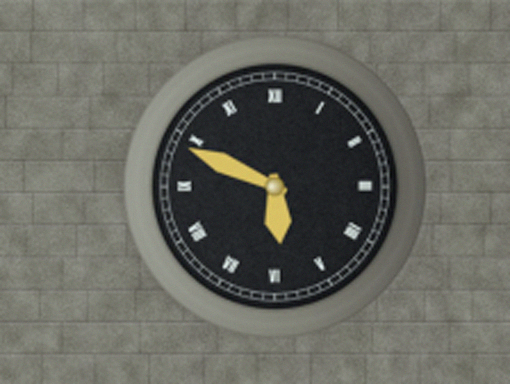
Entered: 5.49
